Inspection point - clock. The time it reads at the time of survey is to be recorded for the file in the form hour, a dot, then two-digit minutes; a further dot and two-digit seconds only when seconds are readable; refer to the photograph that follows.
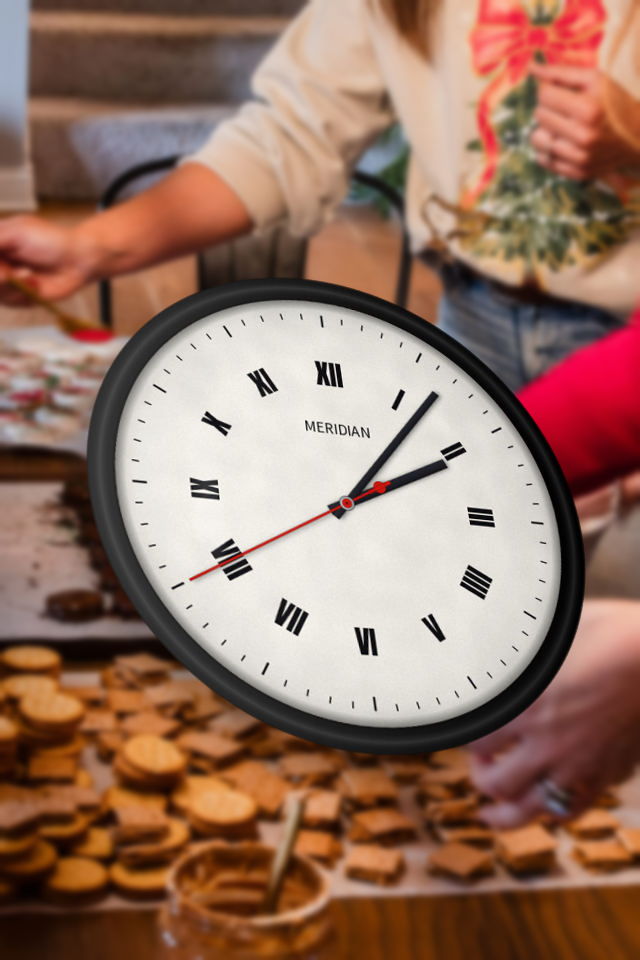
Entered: 2.06.40
